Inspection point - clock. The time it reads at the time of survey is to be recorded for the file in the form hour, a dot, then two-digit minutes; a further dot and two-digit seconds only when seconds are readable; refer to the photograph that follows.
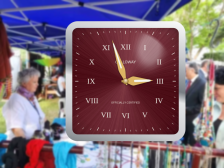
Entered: 2.57
